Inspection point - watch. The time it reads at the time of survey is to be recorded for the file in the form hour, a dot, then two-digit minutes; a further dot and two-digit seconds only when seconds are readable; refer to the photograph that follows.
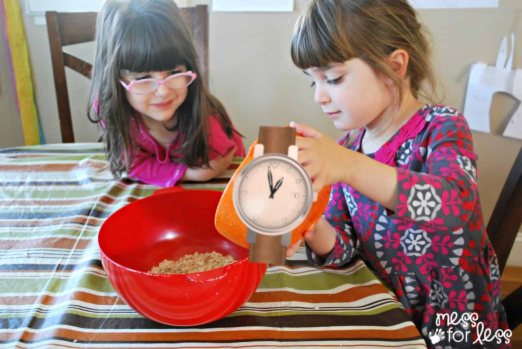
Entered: 12.58
